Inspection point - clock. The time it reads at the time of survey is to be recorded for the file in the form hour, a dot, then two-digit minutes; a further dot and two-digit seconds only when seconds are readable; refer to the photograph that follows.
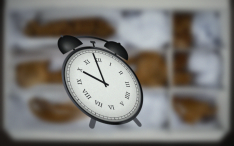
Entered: 9.59
